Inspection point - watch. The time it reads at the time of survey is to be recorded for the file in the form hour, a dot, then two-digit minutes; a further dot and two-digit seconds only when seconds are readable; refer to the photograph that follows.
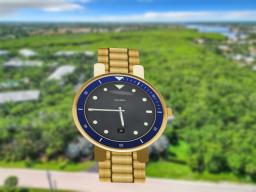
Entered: 5.45
